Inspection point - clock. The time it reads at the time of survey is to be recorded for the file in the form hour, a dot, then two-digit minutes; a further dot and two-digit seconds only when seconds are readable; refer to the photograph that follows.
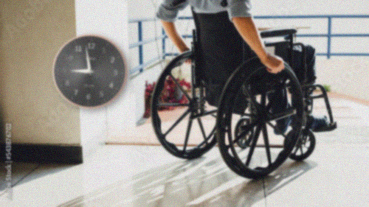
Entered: 8.58
